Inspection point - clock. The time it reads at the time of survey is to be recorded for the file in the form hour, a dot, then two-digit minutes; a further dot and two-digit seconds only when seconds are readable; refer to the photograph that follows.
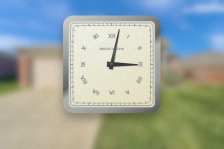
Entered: 3.02
